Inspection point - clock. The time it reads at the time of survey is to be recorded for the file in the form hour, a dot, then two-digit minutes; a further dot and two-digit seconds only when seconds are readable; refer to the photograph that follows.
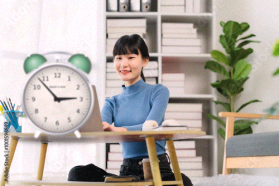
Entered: 2.53
